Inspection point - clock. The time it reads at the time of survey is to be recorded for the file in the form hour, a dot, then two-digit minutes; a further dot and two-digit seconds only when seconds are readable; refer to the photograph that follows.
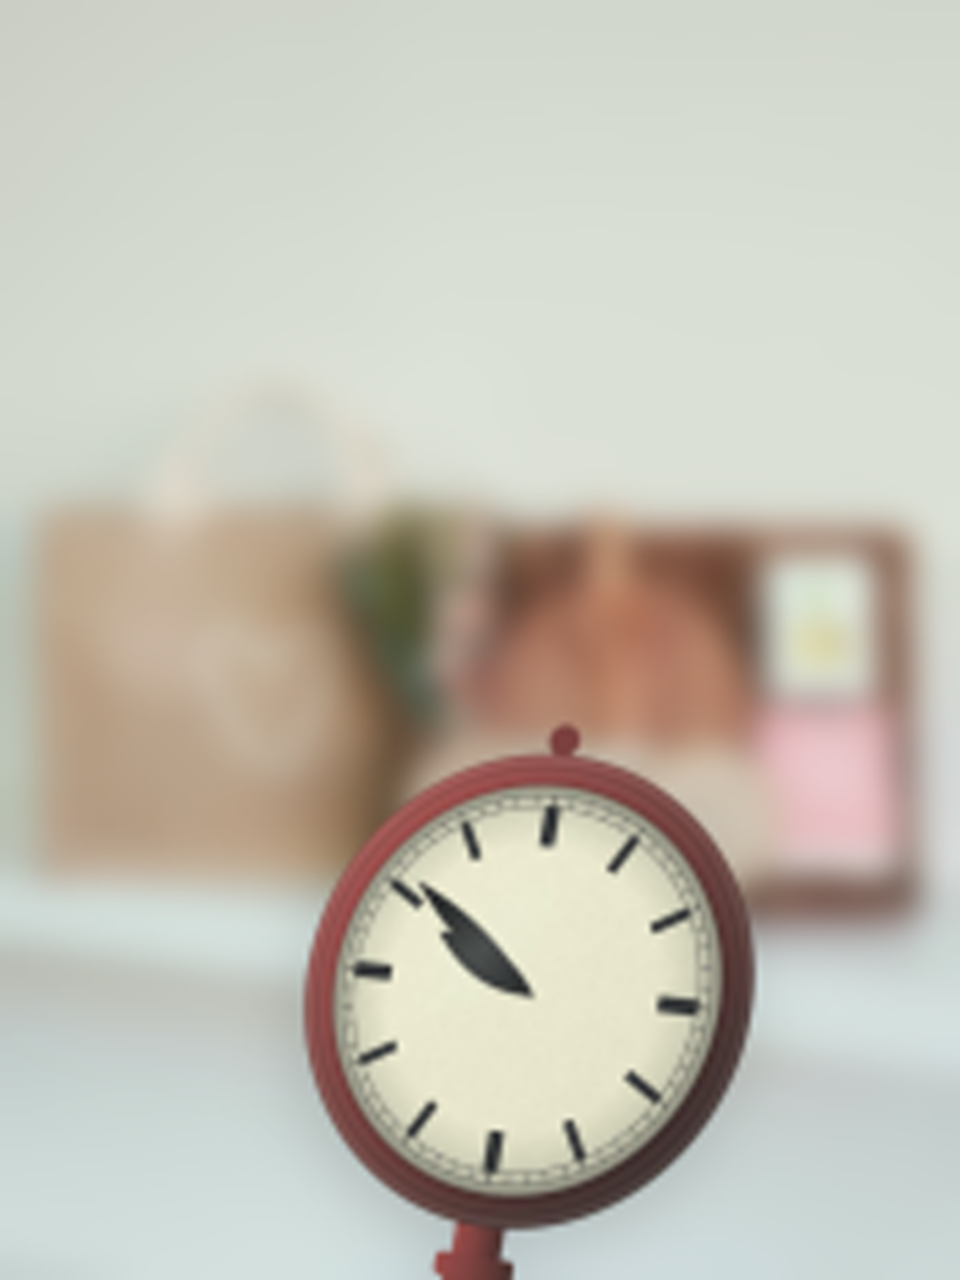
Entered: 9.51
